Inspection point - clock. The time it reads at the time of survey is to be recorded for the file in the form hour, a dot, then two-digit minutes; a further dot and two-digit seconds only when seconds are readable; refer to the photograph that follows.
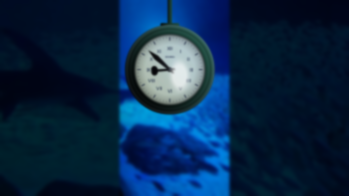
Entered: 8.52
